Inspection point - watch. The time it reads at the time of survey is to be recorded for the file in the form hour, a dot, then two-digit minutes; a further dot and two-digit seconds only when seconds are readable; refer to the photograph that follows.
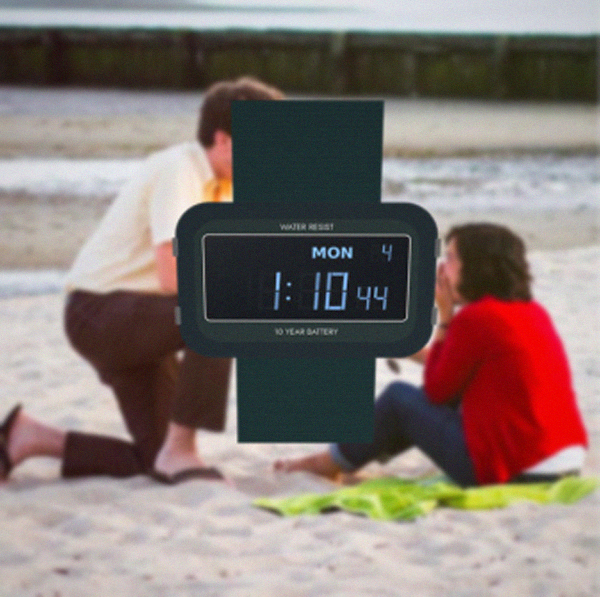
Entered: 1.10.44
